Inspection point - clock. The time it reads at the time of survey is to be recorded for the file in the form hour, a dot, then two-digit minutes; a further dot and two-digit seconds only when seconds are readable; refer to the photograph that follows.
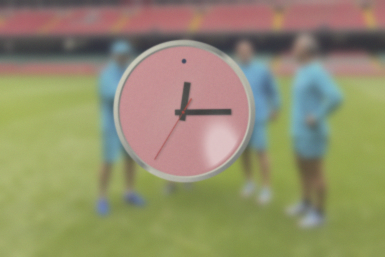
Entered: 12.14.35
